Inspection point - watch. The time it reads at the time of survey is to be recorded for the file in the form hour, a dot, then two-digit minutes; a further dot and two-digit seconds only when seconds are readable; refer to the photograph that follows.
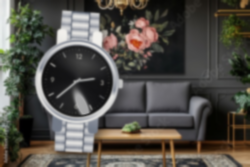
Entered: 2.38
